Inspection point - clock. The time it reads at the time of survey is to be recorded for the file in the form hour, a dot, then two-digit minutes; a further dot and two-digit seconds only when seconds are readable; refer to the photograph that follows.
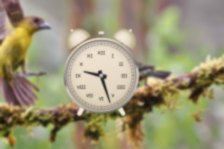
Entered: 9.27
